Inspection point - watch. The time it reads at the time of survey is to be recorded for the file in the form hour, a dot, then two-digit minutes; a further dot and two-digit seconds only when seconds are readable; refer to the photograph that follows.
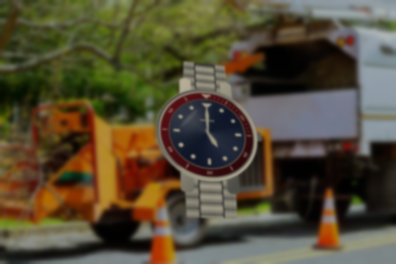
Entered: 5.00
